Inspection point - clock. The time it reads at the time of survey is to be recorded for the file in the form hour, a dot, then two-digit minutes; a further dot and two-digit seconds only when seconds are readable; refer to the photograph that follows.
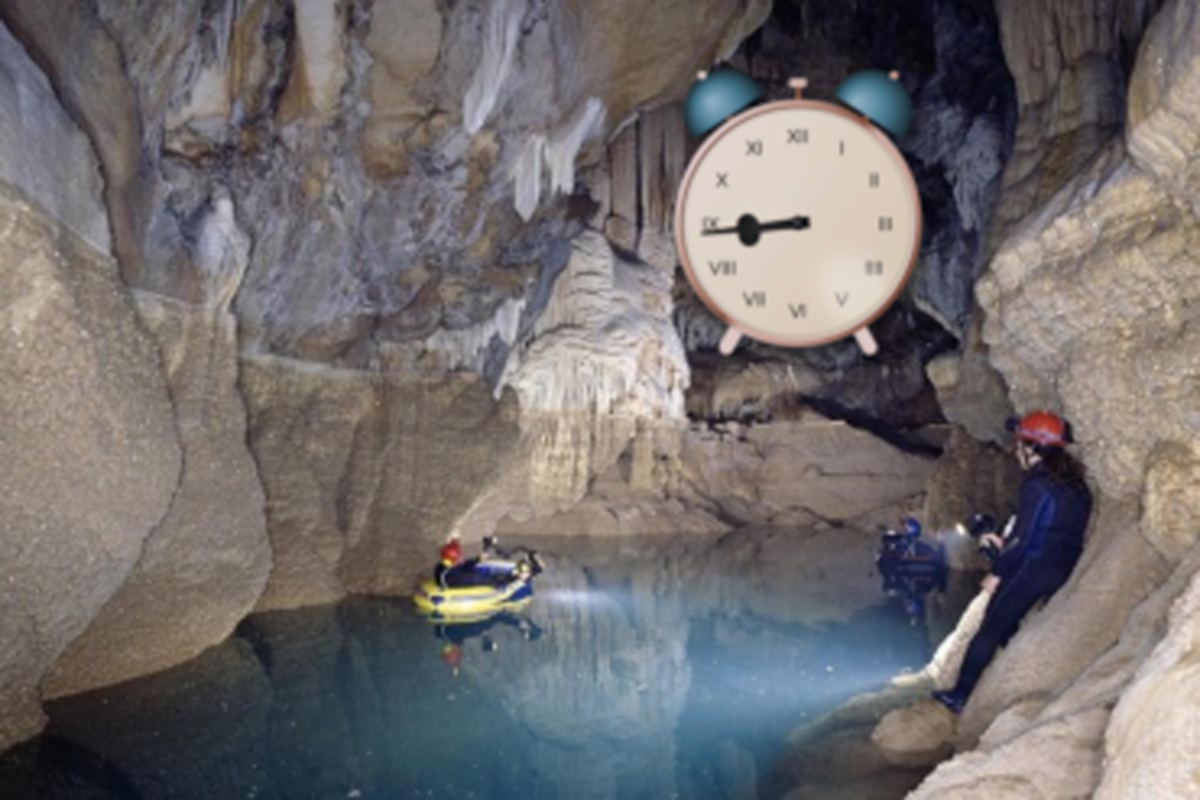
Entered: 8.44
